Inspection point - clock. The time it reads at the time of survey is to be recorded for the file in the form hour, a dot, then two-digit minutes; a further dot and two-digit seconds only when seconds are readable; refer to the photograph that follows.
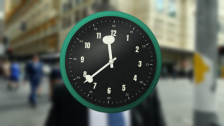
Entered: 11.38
